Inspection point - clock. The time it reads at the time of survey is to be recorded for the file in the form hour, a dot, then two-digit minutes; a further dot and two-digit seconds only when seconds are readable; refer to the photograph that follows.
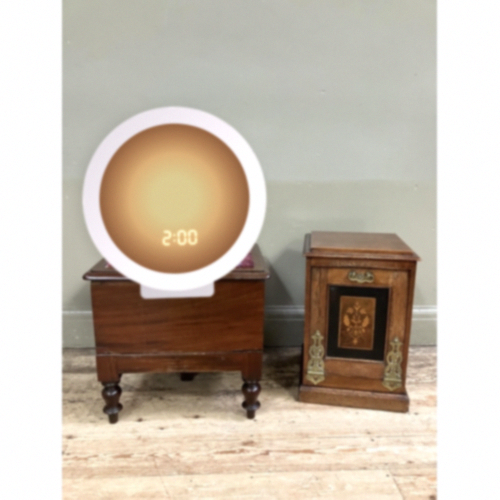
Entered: 2.00
